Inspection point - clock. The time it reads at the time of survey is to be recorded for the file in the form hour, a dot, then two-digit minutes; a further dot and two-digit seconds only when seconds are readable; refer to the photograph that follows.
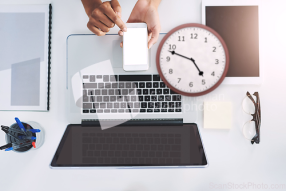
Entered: 4.48
